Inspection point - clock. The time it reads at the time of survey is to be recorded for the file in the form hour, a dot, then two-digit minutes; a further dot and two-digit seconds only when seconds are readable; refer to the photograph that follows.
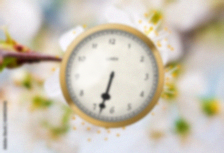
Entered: 6.33
